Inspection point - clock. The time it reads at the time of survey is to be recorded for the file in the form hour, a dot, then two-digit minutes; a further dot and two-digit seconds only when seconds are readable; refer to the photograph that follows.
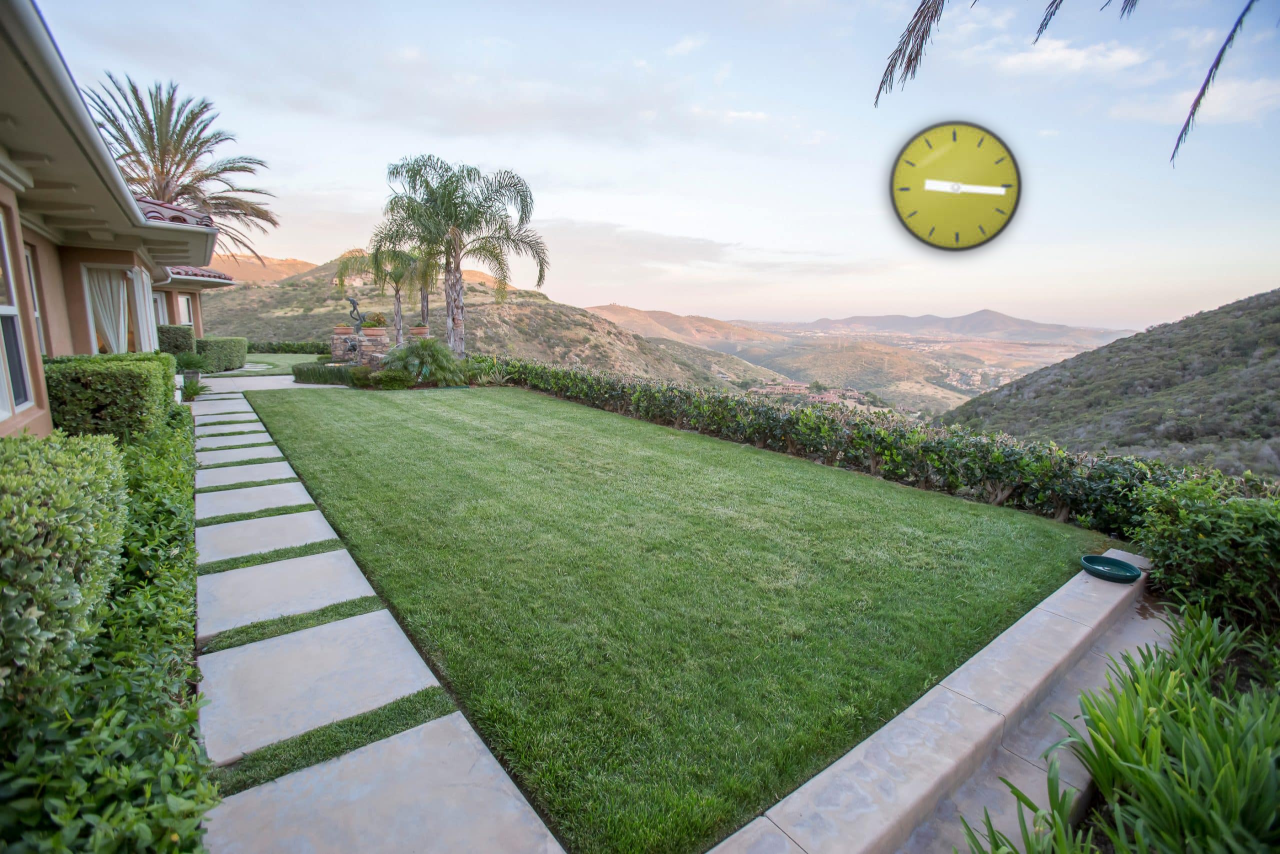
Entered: 9.16
